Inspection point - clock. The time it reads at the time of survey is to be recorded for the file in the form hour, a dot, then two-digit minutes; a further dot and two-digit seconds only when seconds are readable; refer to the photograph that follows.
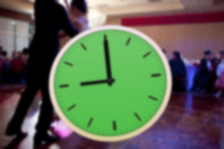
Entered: 9.00
